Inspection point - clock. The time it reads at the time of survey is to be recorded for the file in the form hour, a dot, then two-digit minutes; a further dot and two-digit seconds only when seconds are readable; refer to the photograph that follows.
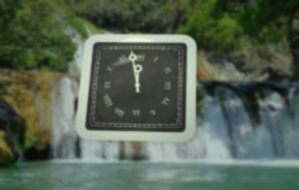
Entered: 11.58
